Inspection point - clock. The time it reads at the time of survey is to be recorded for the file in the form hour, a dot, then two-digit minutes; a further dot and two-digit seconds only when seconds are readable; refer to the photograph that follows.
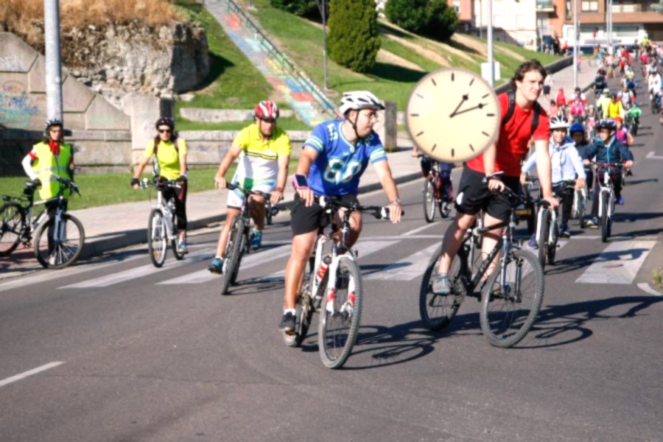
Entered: 1.12
